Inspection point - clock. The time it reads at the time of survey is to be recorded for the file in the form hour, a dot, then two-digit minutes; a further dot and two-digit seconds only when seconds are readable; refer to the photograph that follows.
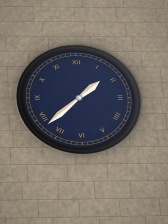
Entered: 1.38
